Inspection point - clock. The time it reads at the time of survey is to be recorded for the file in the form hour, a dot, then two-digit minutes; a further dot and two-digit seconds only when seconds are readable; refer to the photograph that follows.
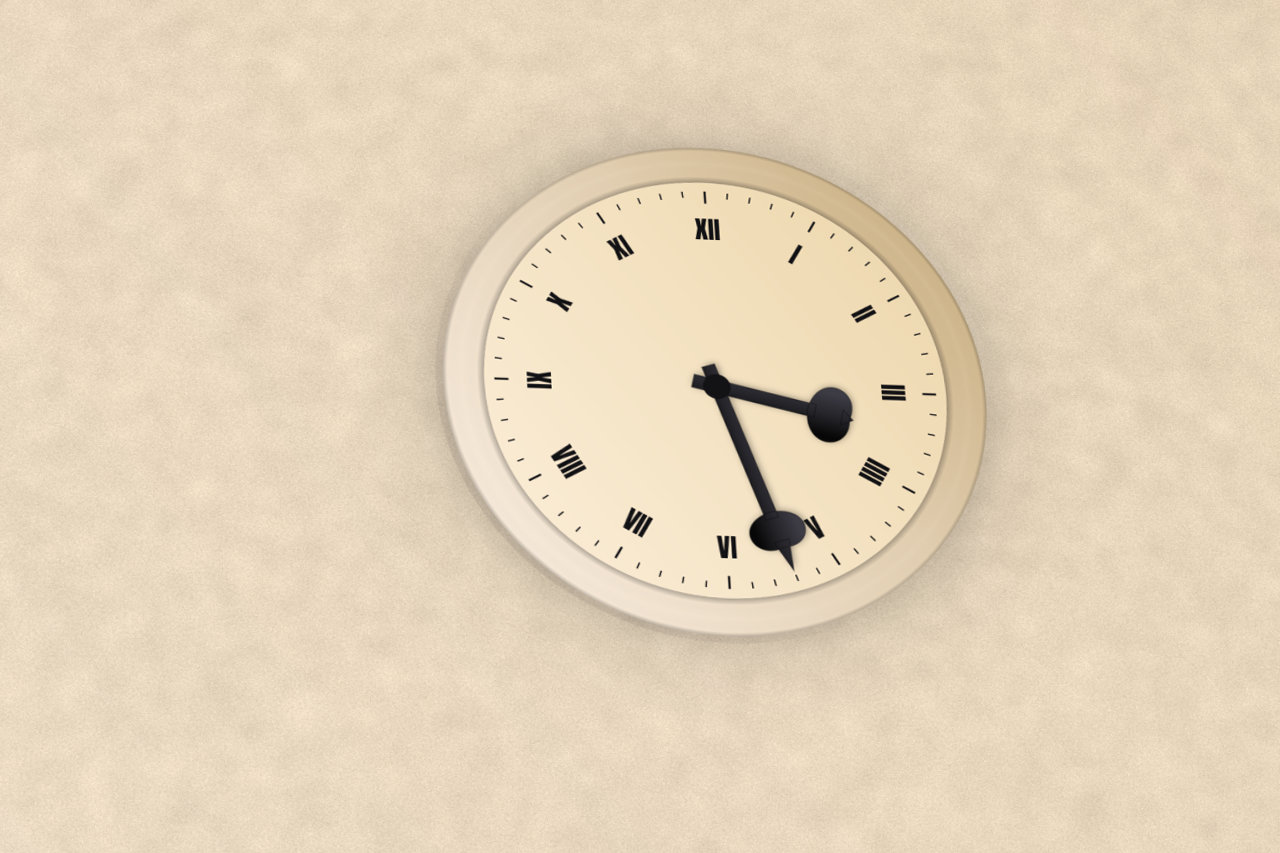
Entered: 3.27
